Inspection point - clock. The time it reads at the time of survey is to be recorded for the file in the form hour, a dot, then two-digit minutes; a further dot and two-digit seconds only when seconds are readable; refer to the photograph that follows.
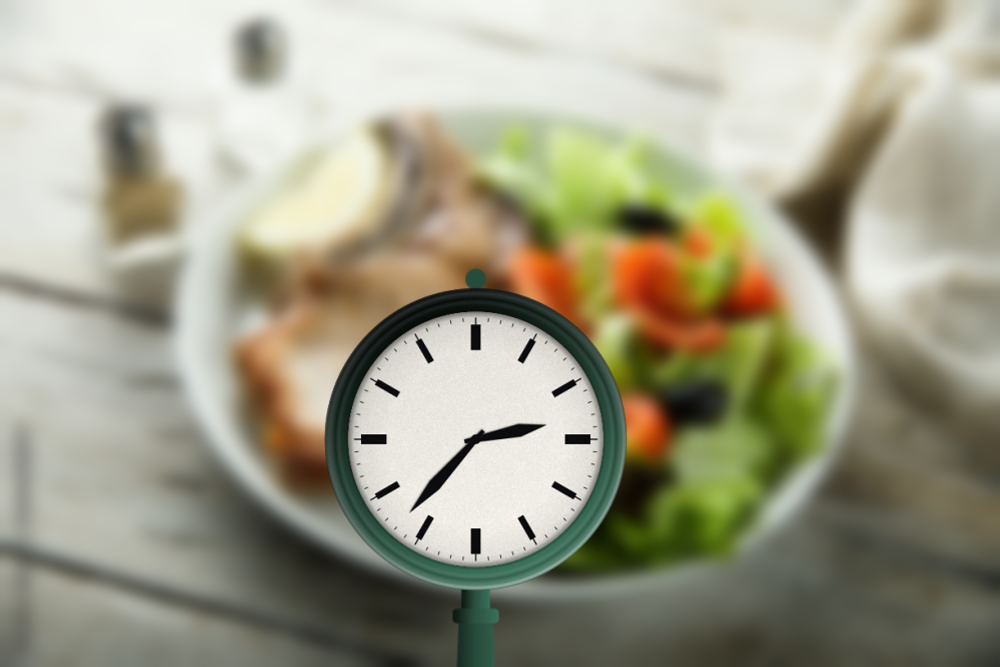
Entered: 2.37
